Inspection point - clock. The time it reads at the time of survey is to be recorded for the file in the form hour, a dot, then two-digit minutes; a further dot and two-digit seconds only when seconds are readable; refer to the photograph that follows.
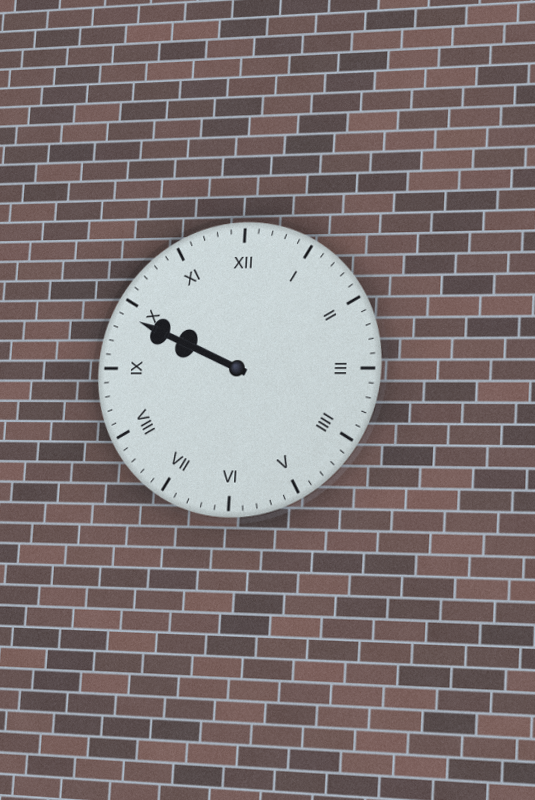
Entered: 9.49
